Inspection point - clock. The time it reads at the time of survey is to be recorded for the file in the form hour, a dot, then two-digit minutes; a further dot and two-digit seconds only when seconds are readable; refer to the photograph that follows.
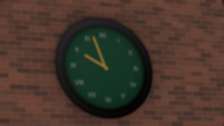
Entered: 9.57
